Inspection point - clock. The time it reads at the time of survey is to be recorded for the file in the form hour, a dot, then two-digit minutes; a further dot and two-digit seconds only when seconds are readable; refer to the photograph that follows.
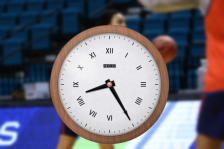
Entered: 8.25
